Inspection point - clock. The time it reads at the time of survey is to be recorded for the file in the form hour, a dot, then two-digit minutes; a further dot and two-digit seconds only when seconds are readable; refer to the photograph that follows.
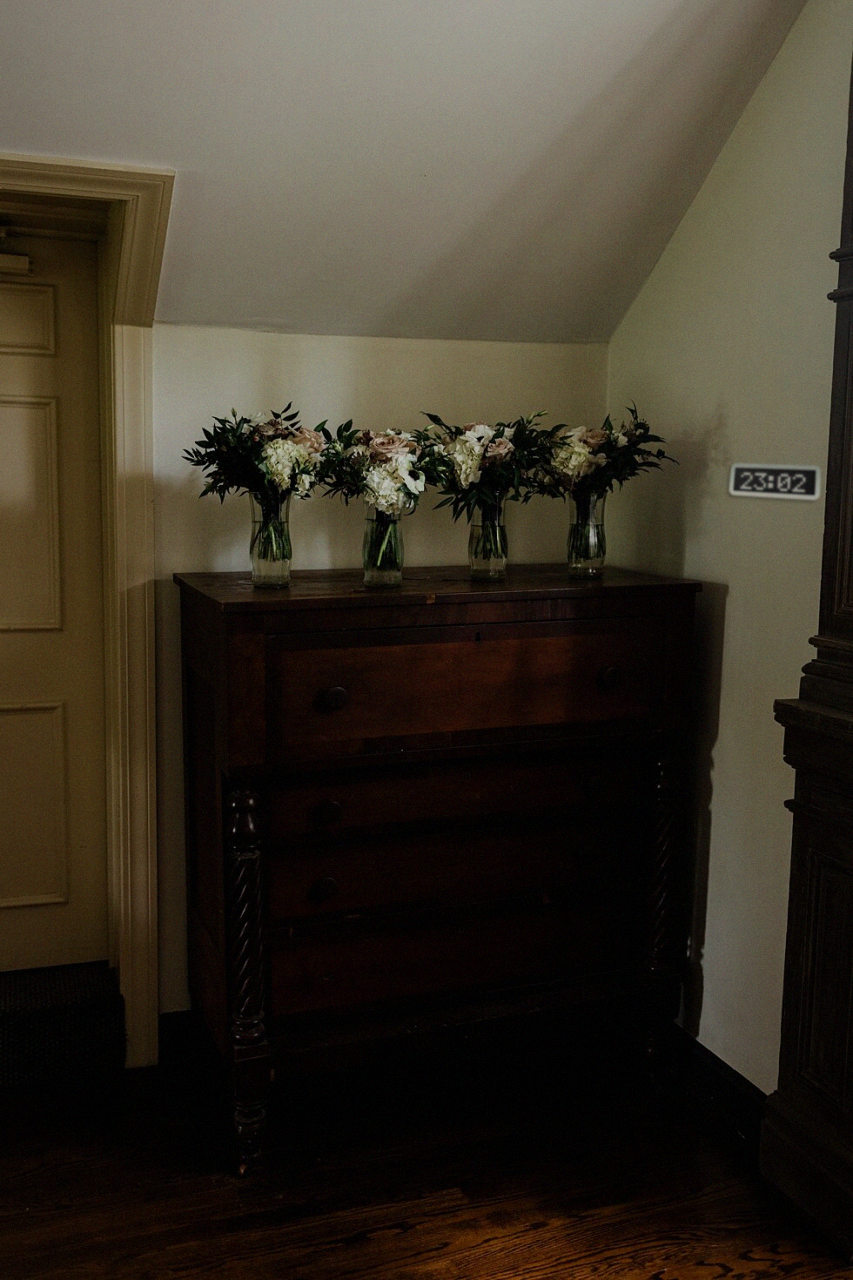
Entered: 23.02
